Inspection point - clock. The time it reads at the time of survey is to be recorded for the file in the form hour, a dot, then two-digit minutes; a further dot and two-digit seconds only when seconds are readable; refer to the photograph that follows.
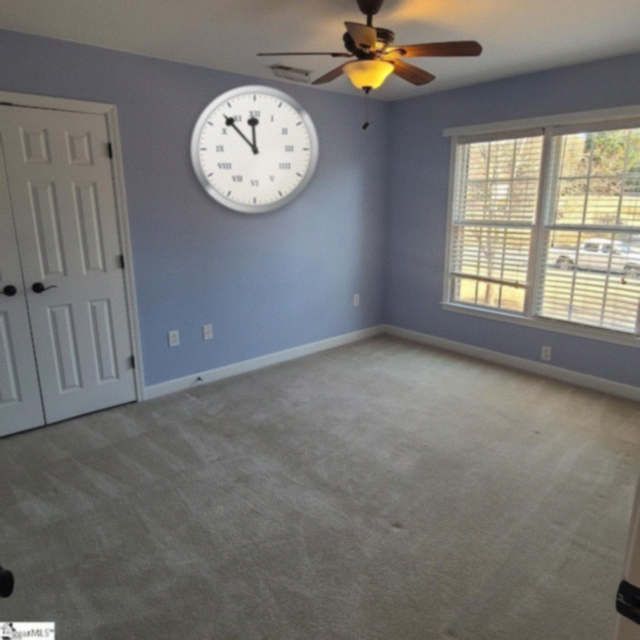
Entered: 11.53
